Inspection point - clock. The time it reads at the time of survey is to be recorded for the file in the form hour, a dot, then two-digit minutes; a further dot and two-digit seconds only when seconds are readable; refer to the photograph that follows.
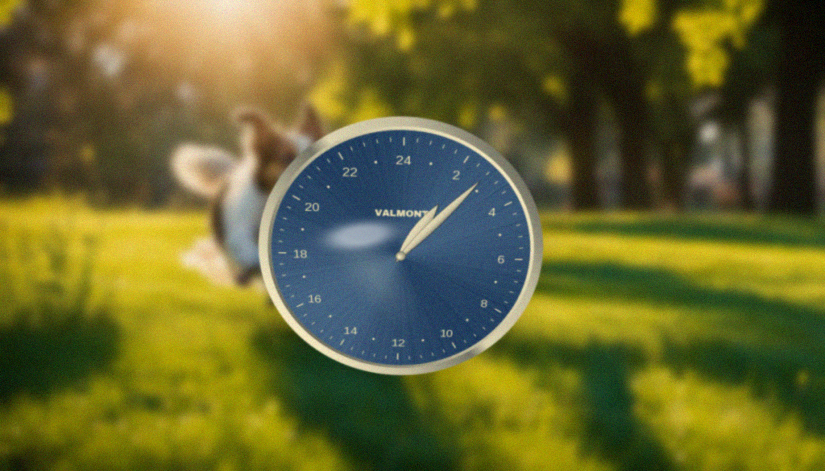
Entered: 2.07
